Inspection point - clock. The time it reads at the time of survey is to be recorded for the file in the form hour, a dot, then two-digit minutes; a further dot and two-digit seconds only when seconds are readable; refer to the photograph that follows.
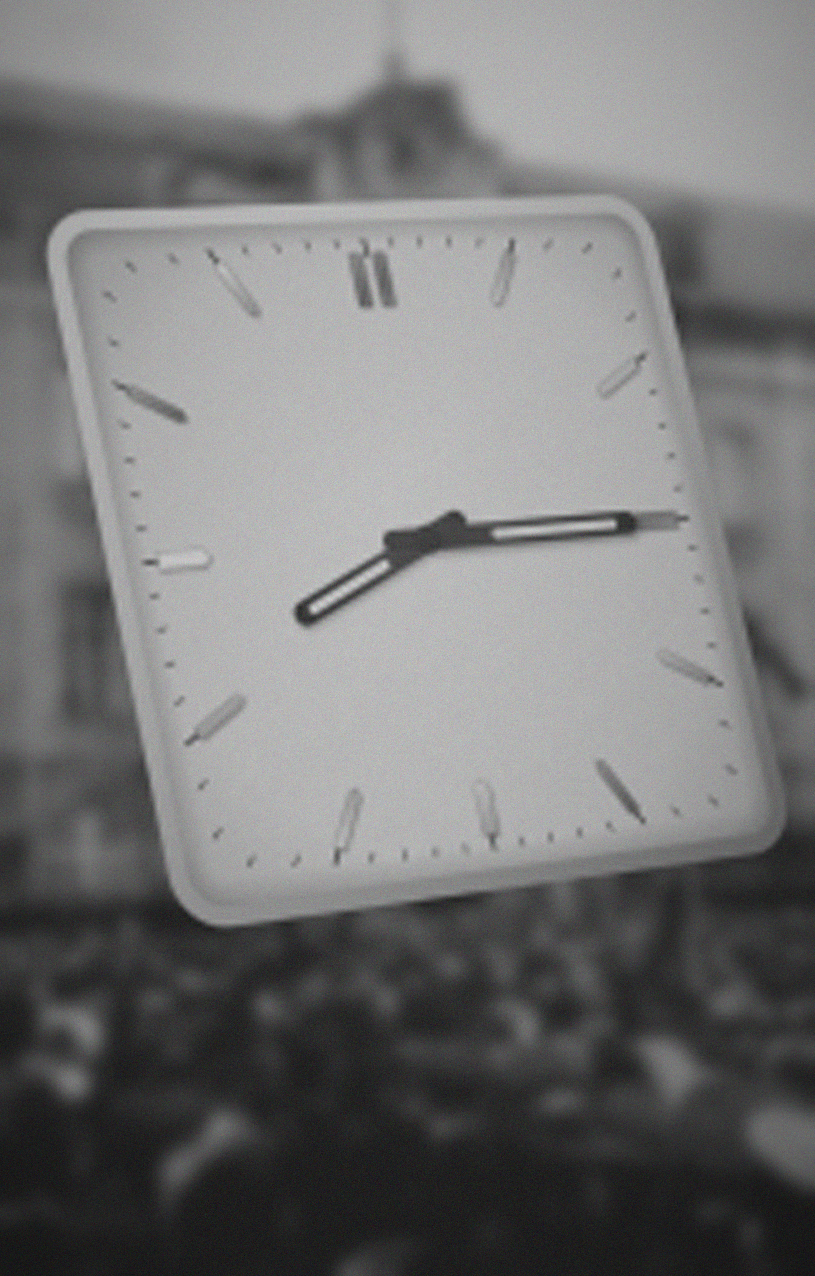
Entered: 8.15
